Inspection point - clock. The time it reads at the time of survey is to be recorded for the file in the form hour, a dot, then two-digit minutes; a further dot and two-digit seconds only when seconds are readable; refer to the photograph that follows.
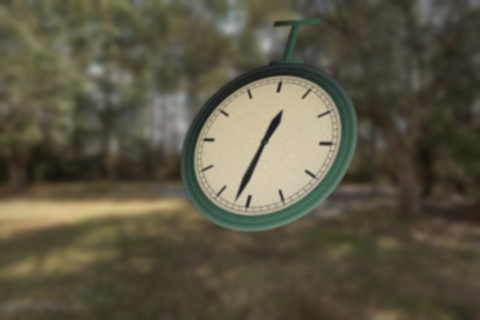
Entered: 12.32
